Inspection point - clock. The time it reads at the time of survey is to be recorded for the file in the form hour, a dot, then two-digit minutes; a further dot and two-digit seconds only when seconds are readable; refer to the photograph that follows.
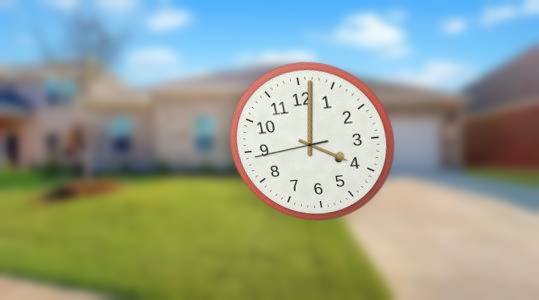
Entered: 4.01.44
